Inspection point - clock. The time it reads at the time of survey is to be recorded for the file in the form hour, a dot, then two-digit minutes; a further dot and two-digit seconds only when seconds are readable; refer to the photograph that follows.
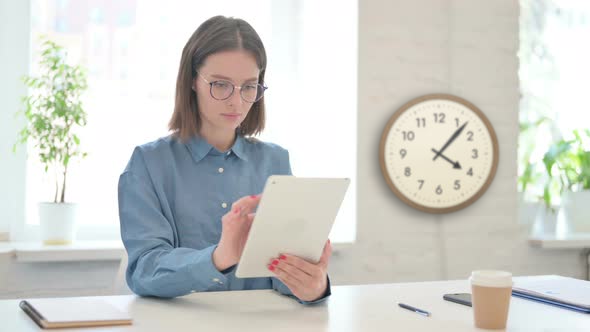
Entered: 4.07
